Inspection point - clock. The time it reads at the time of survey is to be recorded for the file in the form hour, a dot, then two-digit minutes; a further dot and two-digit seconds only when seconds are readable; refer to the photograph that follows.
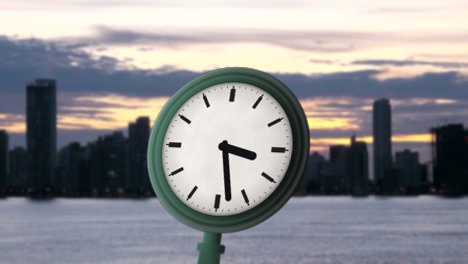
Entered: 3.28
